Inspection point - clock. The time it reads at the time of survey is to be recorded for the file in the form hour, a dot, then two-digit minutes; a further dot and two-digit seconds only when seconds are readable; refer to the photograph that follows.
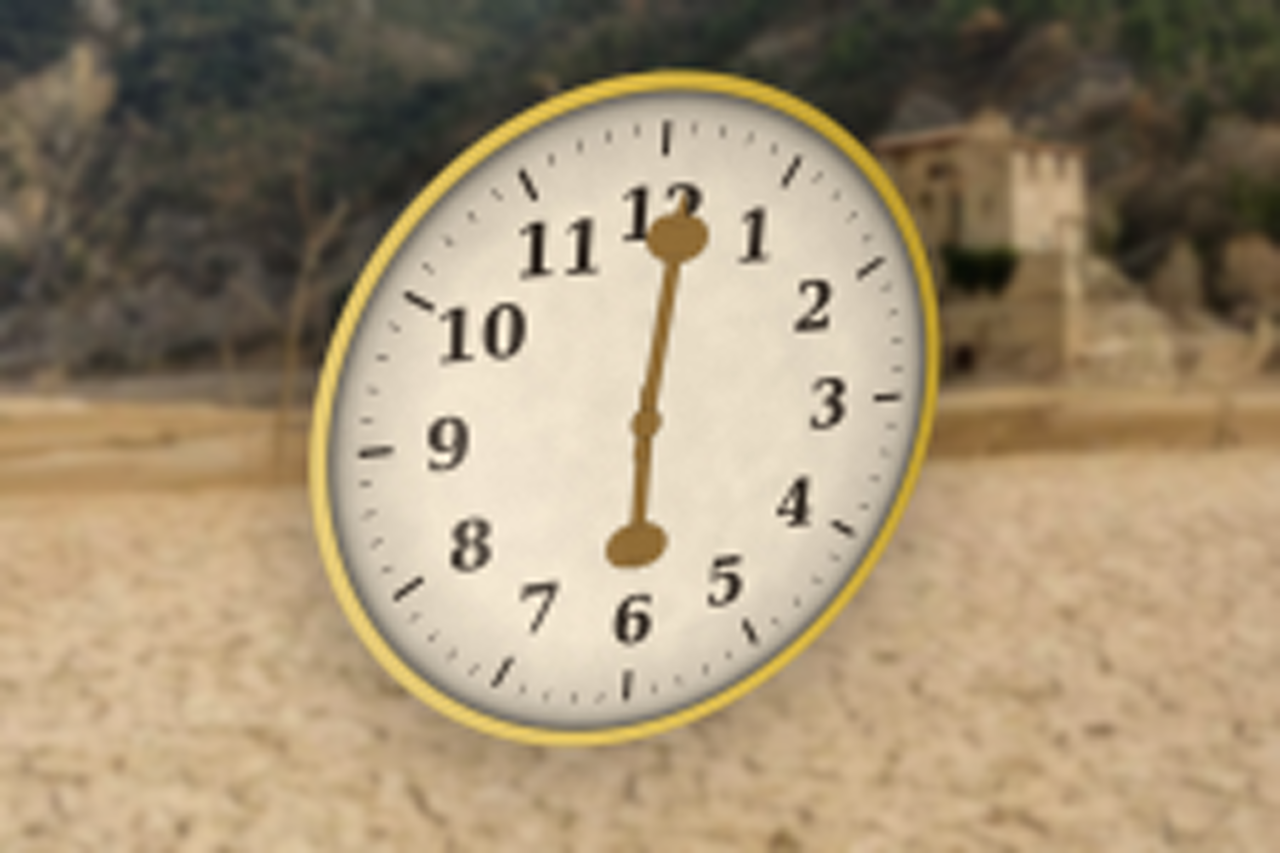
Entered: 6.01
